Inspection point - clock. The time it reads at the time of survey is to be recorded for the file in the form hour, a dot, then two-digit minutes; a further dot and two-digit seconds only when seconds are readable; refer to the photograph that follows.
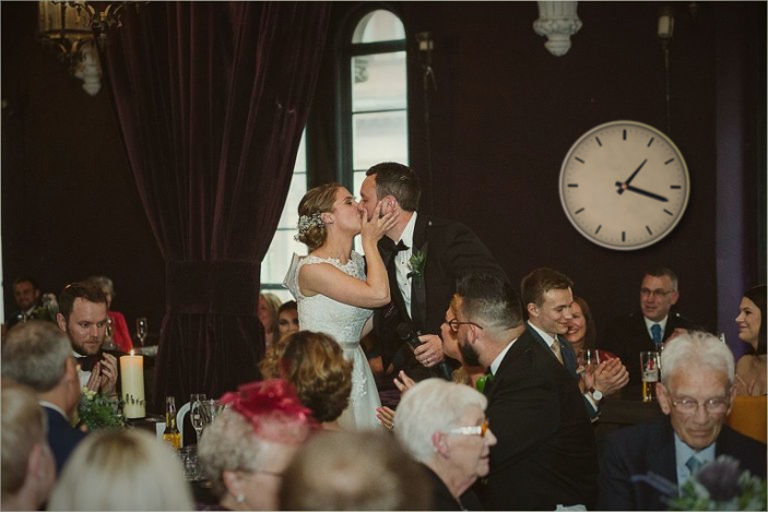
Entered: 1.18
